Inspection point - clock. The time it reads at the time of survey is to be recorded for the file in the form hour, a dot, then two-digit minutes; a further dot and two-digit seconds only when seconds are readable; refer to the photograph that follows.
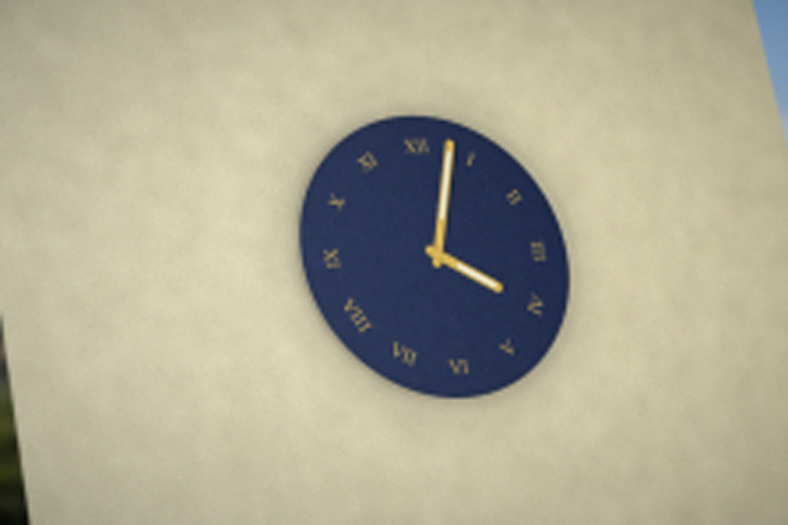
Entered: 4.03
